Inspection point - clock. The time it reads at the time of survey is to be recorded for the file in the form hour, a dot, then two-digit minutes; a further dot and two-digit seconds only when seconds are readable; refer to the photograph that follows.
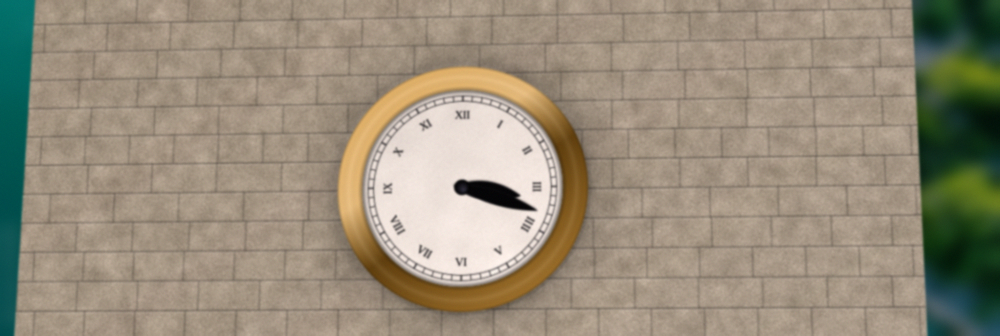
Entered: 3.18
